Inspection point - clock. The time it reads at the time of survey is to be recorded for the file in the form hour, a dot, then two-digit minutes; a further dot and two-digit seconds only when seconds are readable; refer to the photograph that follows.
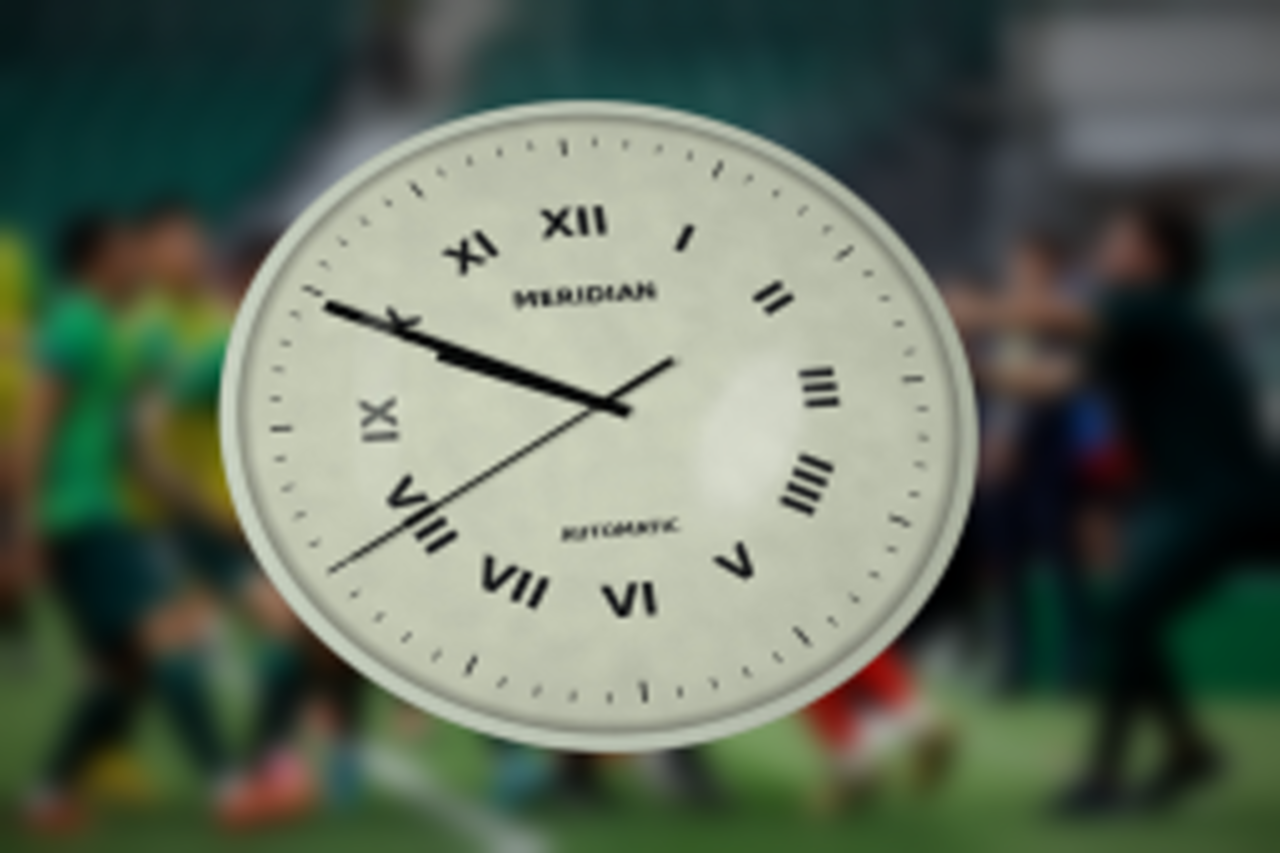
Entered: 9.49.40
